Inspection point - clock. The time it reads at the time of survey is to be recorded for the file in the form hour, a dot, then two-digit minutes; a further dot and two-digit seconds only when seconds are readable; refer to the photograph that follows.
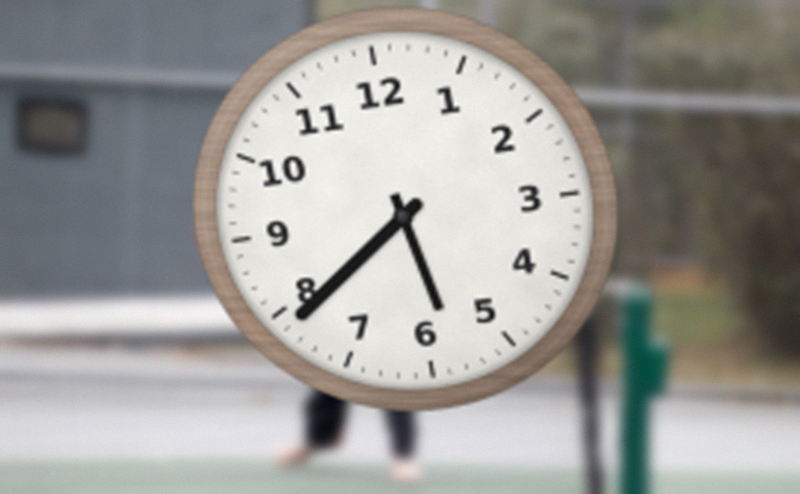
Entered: 5.39
